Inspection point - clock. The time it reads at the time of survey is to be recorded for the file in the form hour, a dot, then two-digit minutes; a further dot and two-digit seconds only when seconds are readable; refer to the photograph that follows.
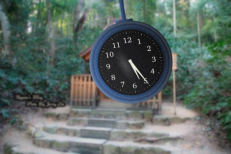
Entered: 5.25
